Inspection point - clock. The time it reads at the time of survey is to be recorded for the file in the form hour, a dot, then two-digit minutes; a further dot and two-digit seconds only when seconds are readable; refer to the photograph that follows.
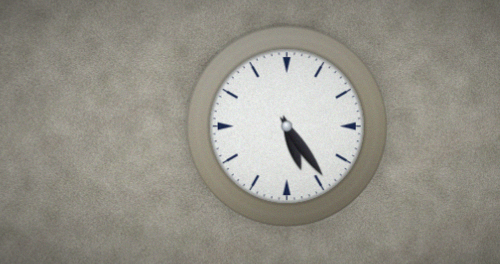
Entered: 5.24
